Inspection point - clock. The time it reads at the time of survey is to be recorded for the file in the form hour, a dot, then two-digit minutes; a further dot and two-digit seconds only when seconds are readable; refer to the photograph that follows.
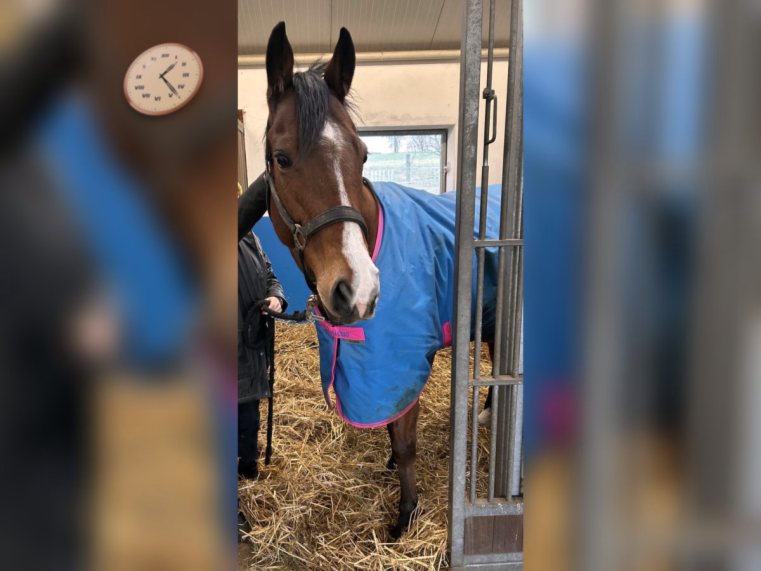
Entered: 1.23
